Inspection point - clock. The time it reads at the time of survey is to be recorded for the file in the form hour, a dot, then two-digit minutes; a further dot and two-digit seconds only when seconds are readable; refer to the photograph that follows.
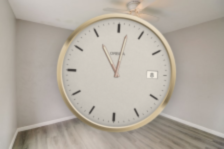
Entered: 11.02
